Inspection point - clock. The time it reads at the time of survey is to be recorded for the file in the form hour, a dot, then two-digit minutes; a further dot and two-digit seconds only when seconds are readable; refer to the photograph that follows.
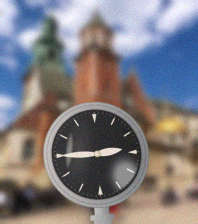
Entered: 2.45
